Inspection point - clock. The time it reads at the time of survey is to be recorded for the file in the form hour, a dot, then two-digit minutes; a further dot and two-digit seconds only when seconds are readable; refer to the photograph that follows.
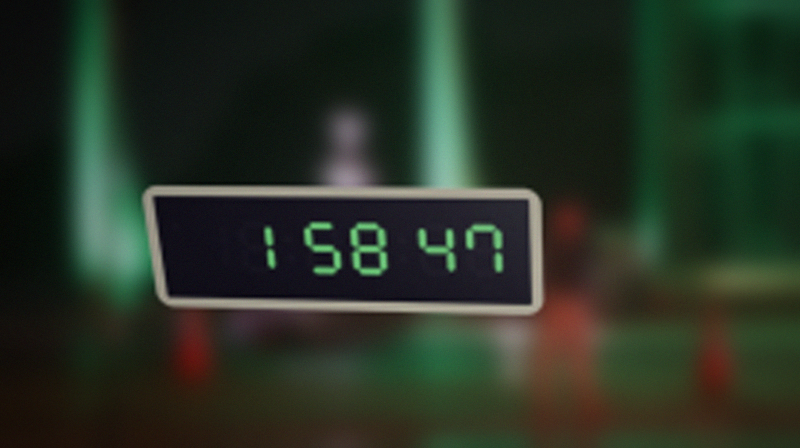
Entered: 1.58.47
